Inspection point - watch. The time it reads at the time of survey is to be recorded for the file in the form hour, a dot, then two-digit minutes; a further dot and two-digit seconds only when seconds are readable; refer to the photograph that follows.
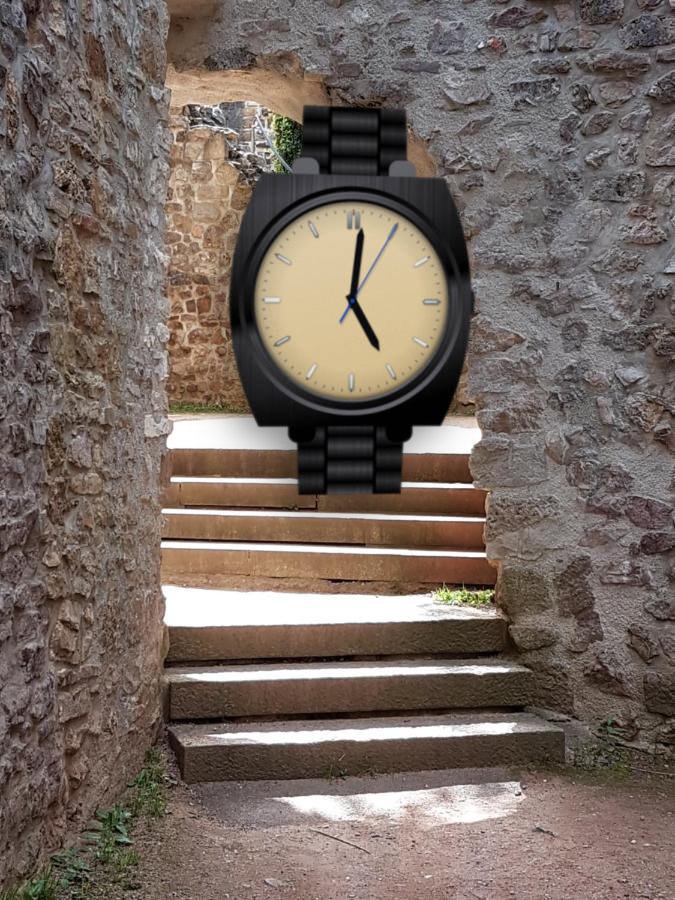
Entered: 5.01.05
